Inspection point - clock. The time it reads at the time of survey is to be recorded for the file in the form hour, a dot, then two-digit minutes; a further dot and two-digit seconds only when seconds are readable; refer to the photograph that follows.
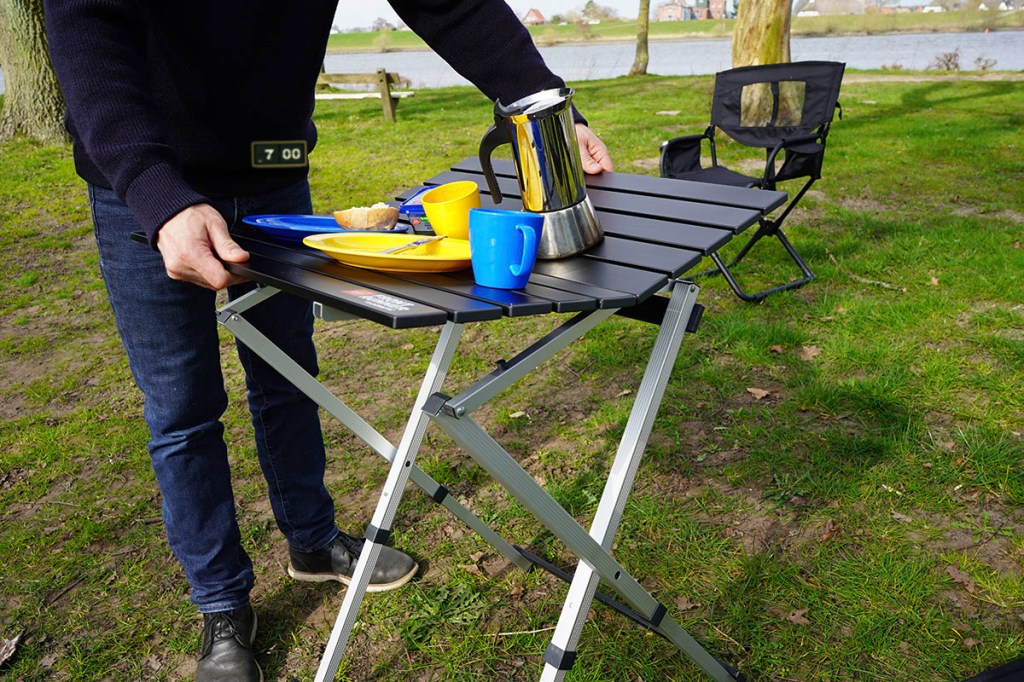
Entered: 7.00
